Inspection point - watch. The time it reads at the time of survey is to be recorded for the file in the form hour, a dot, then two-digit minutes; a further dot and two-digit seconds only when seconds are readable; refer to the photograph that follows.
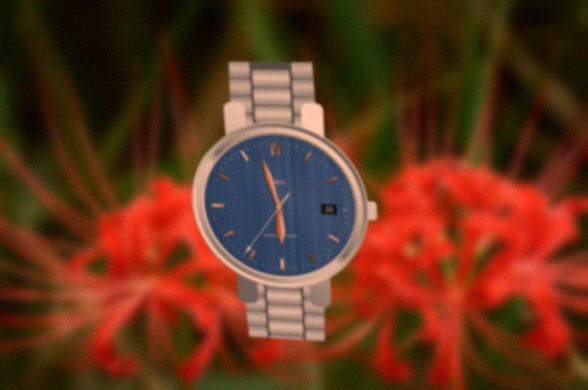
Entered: 5.57.36
